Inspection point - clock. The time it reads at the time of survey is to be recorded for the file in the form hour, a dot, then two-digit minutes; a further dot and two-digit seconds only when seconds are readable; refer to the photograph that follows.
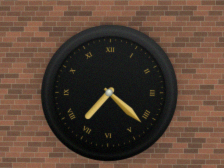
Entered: 7.22
